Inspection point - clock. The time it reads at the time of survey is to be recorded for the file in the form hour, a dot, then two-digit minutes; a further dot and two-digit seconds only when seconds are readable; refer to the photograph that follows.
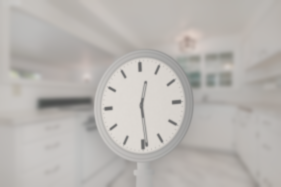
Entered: 12.29
